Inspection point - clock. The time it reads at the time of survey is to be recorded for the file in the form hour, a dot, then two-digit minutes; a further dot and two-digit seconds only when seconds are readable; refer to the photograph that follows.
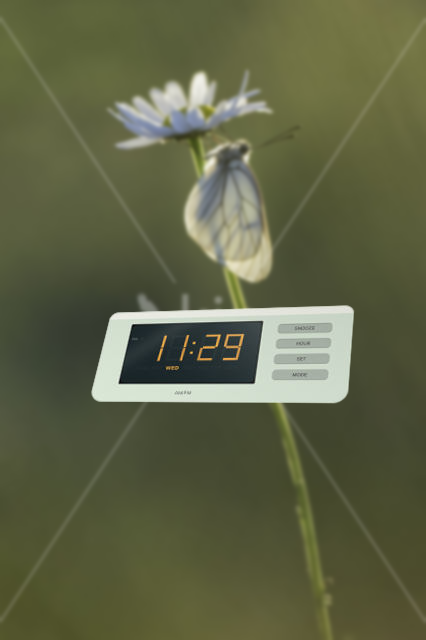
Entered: 11.29
